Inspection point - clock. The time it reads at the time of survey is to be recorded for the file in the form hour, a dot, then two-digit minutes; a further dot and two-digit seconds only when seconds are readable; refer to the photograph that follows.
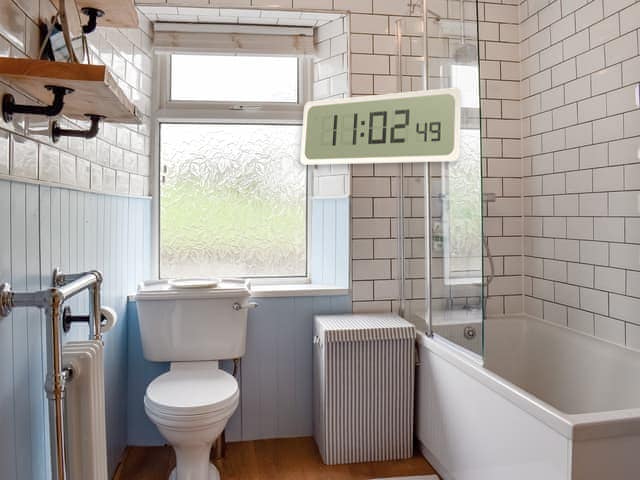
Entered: 11.02.49
